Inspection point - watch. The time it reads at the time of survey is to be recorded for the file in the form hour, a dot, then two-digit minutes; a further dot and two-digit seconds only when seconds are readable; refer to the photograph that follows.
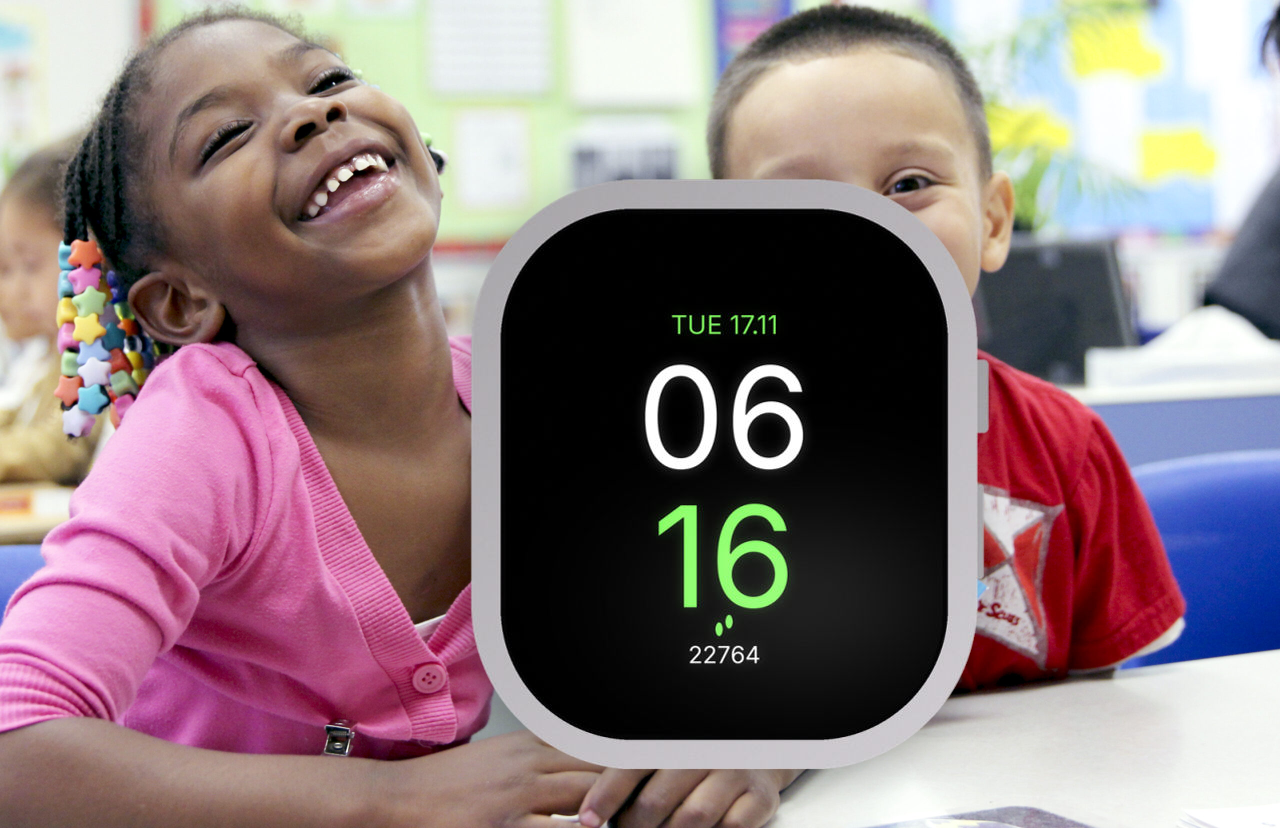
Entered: 6.16
